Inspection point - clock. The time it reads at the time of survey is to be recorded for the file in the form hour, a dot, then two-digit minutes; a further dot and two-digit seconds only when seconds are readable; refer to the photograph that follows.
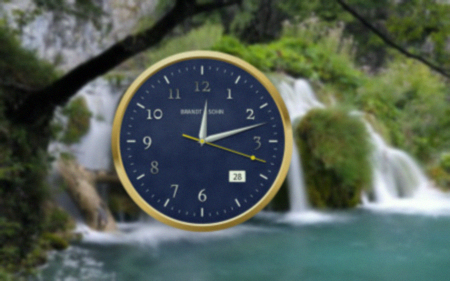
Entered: 12.12.18
